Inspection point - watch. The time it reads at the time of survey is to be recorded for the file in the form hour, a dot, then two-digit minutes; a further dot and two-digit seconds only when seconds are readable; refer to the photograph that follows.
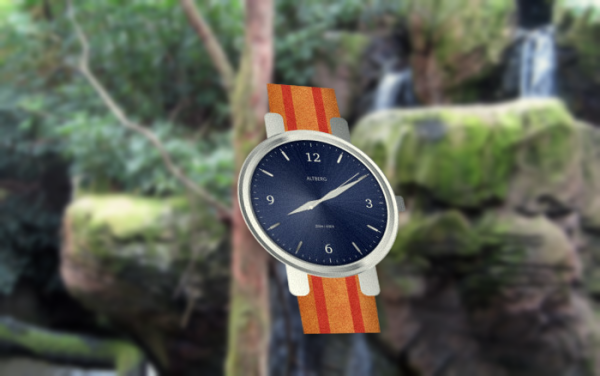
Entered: 8.10.09
